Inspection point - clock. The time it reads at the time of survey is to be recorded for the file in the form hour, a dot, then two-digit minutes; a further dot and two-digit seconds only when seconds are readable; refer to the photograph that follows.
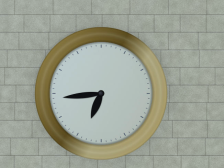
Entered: 6.44
